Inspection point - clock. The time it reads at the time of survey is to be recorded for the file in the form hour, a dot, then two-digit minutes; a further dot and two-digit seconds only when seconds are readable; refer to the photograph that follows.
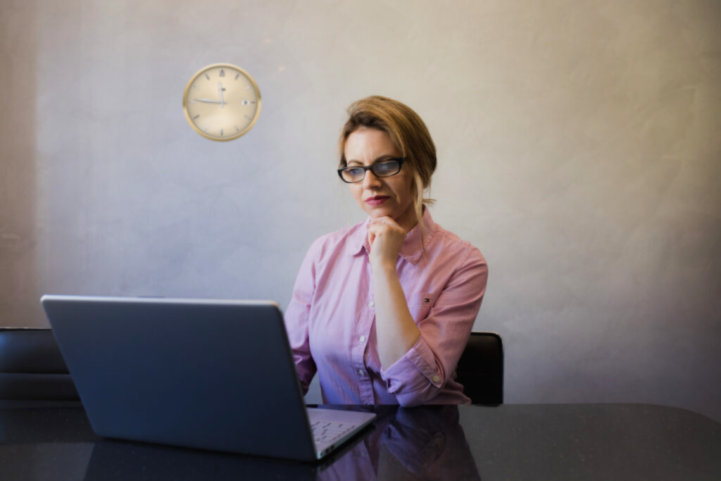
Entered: 11.46
